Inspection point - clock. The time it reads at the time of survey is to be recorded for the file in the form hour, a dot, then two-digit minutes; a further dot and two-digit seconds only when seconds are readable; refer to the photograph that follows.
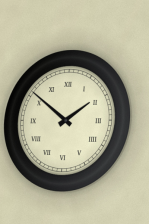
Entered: 1.51
